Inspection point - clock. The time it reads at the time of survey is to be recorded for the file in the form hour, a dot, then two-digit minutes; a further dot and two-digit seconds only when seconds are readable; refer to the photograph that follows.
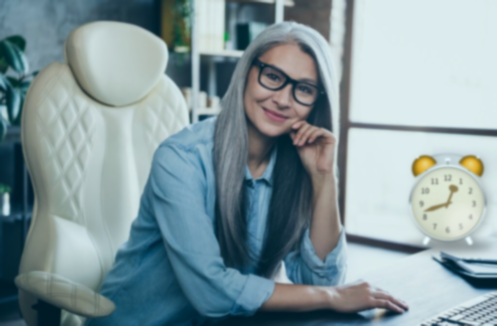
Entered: 12.42
